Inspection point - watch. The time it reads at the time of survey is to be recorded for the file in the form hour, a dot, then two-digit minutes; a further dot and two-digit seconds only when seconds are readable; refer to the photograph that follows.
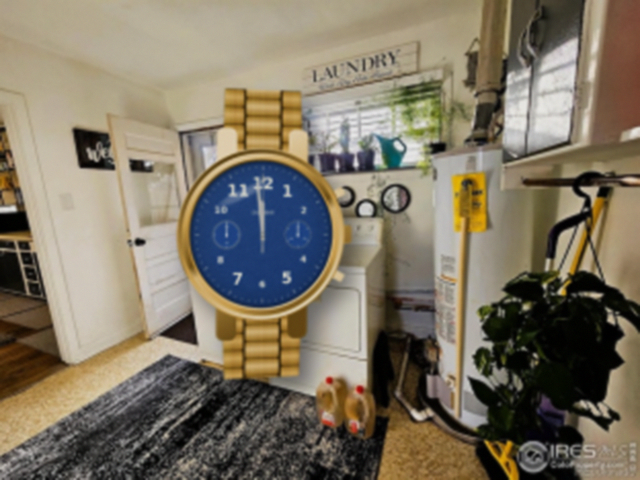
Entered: 11.59
